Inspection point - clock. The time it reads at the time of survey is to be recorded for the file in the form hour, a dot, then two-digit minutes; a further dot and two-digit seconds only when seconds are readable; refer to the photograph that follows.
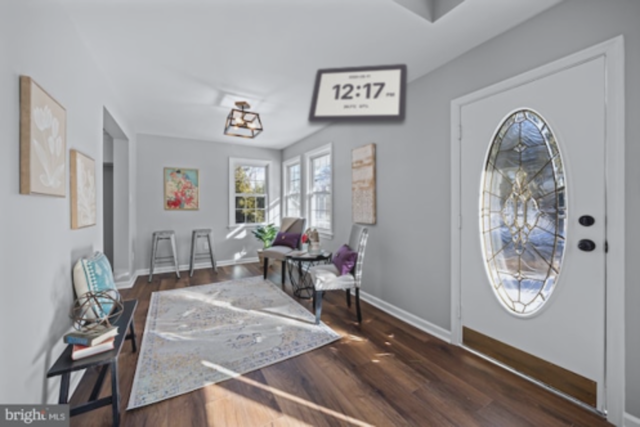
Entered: 12.17
